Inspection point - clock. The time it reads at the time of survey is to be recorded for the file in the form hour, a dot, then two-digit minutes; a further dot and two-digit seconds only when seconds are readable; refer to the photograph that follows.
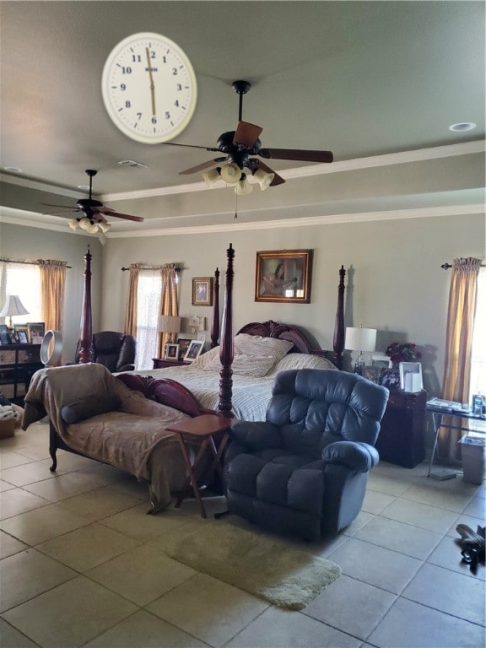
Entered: 5.59
